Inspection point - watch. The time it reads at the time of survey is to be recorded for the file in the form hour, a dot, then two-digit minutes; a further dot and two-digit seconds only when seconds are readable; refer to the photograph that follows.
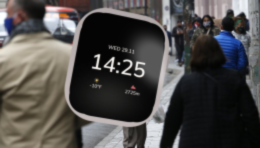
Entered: 14.25
